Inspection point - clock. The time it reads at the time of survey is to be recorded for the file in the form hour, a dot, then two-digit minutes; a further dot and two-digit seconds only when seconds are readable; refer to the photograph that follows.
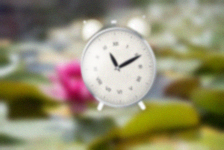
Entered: 11.11
